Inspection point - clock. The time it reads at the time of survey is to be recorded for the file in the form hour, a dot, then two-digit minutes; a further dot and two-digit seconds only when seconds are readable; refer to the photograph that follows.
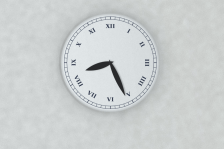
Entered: 8.26
